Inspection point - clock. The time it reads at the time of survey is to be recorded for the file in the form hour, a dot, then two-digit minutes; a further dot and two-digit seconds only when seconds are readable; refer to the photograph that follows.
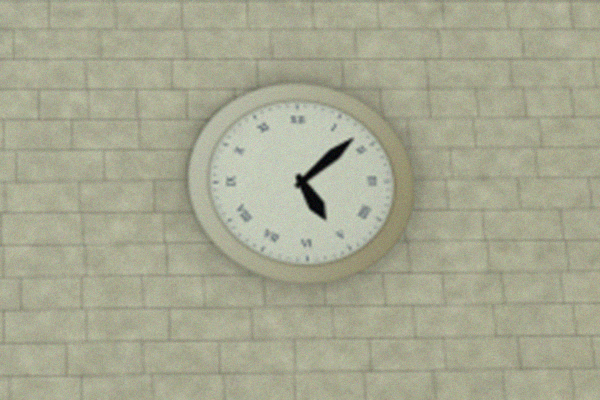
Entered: 5.08
